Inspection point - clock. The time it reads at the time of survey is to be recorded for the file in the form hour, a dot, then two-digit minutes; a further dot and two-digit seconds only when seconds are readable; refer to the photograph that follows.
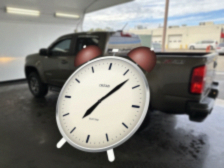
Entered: 7.07
